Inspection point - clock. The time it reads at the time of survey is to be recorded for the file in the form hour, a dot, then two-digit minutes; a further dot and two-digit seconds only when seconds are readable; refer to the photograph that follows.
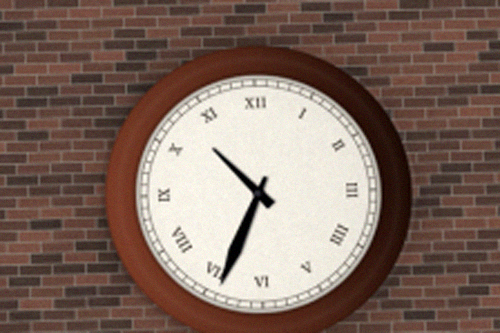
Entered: 10.34
